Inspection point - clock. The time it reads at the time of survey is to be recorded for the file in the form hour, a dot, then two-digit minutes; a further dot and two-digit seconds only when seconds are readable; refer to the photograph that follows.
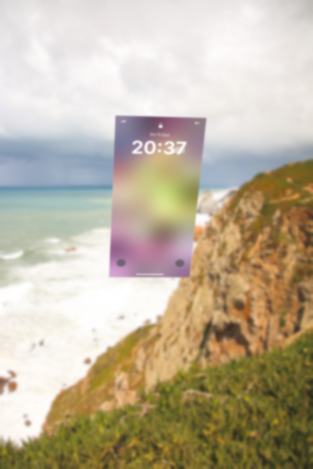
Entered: 20.37
